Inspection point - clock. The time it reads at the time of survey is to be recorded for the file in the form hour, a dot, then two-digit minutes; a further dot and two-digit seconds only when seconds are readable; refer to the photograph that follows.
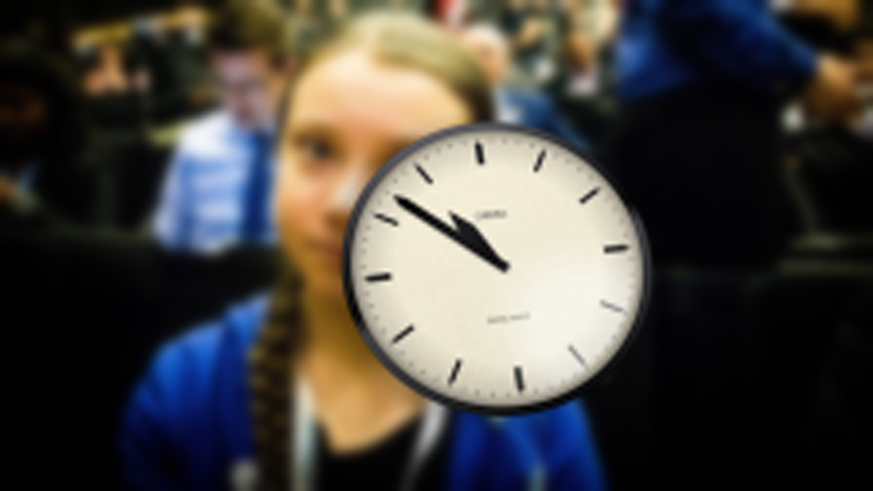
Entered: 10.52
